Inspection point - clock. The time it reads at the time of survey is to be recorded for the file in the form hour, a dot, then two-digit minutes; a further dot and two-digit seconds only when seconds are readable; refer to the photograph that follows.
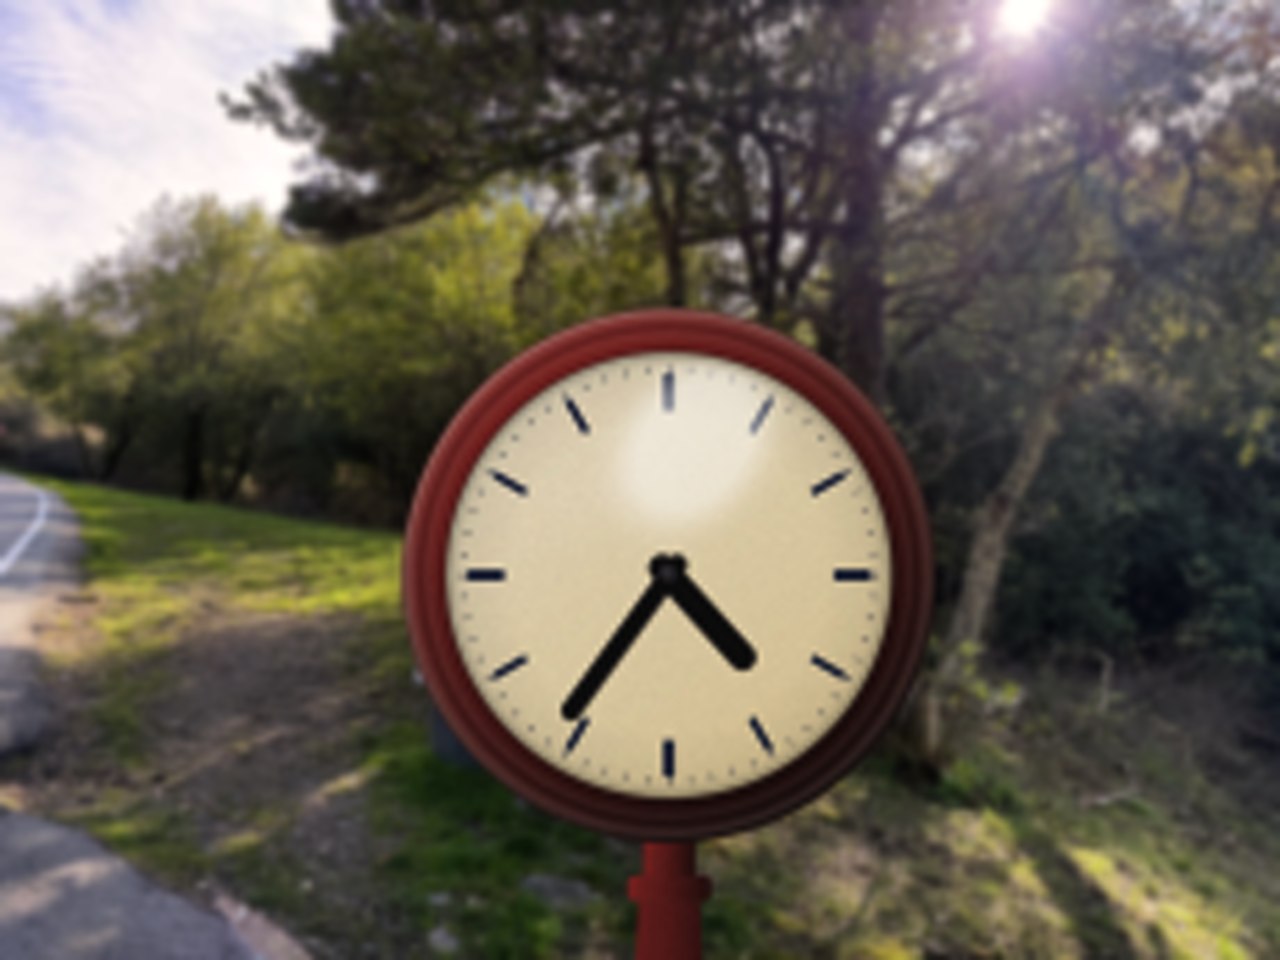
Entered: 4.36
